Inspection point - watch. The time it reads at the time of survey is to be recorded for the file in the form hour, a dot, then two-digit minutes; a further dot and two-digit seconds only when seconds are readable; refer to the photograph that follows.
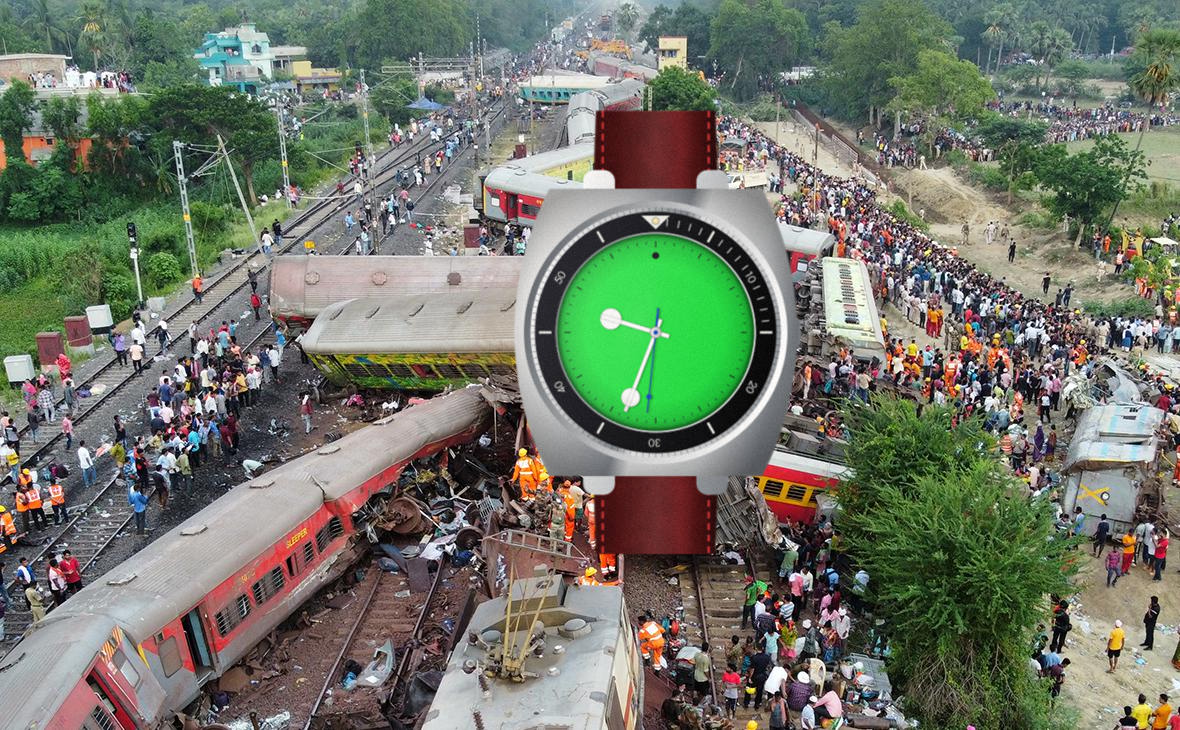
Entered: 9.33.31
